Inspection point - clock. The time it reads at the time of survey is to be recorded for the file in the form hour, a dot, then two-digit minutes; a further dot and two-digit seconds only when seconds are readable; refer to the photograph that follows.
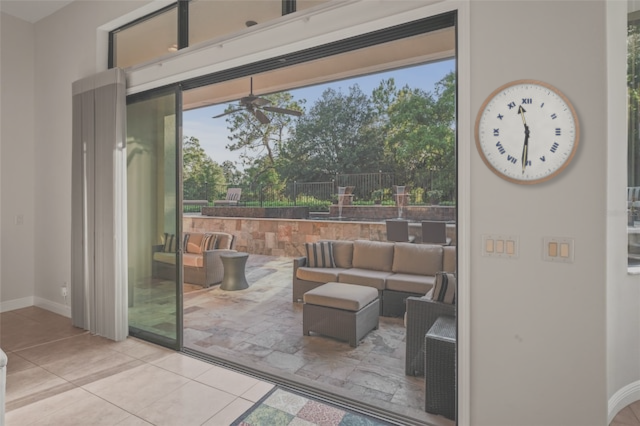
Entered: 11.31
